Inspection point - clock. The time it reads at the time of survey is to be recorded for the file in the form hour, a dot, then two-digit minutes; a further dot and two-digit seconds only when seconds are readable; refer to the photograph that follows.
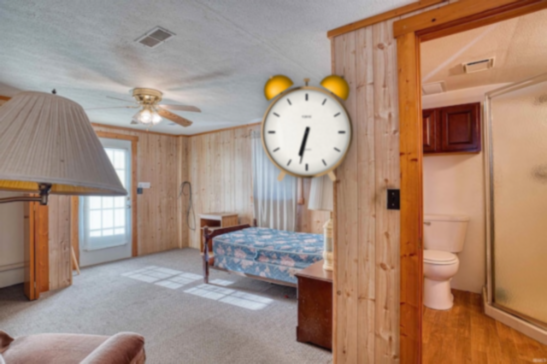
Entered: 6.32
